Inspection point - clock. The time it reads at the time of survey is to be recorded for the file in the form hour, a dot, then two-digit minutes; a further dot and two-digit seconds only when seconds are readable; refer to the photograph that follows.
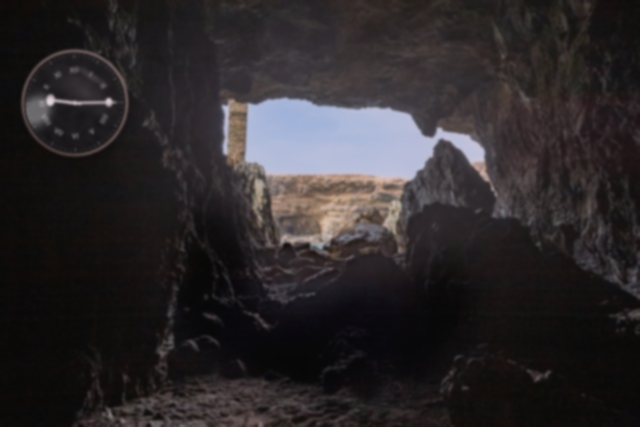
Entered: 9.15
